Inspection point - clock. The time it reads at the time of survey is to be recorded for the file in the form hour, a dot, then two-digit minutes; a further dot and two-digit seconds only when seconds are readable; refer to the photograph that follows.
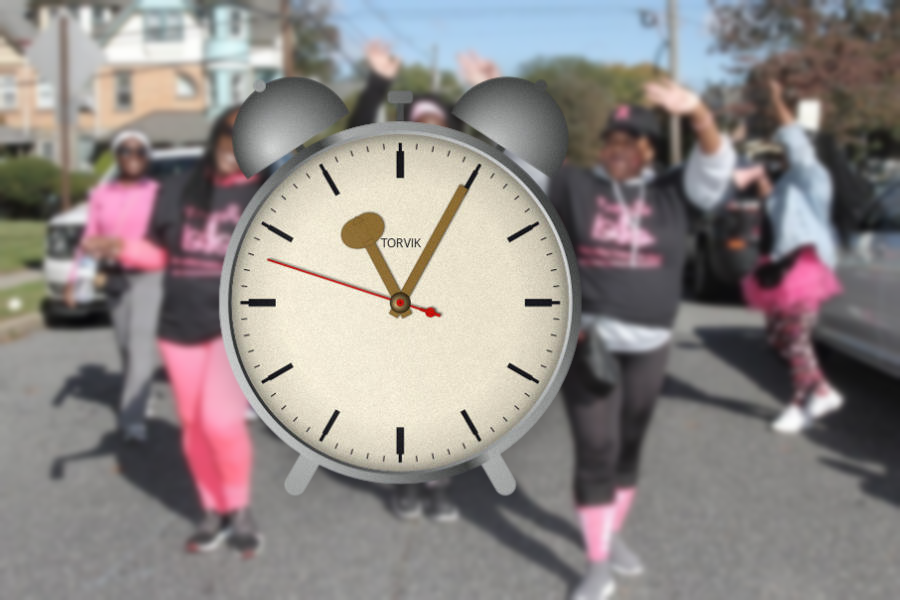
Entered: 11.04.48
